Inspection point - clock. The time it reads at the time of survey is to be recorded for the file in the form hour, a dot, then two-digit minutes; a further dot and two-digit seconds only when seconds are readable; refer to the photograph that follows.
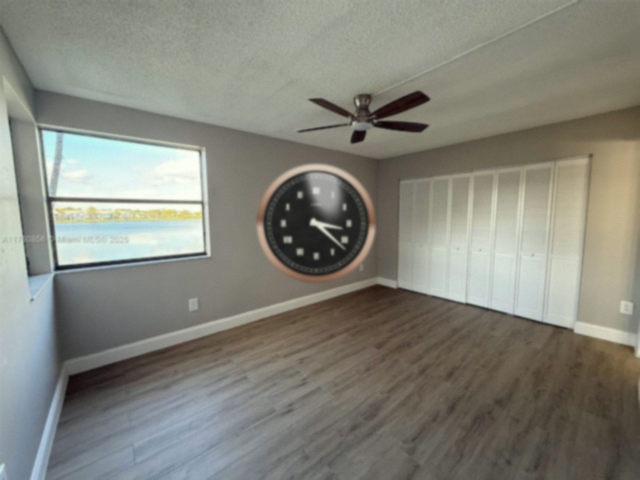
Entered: 3.22
